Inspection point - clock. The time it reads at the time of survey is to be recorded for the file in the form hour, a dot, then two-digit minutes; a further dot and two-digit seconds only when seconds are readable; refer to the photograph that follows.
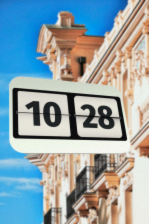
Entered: 10.28
